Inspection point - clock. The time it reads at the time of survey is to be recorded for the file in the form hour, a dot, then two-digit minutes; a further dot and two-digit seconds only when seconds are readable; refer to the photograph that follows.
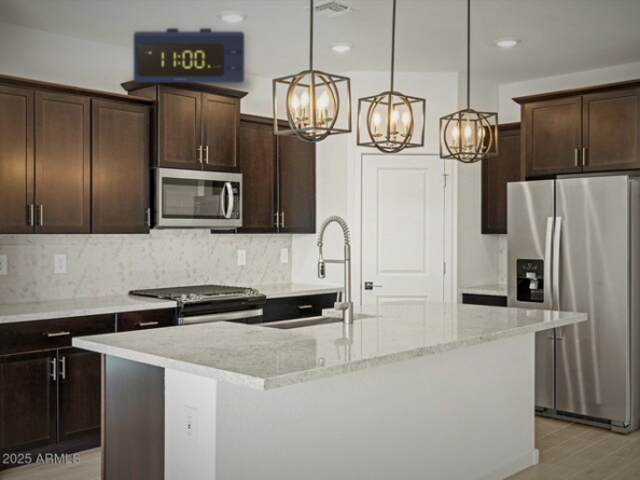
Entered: 11.00
